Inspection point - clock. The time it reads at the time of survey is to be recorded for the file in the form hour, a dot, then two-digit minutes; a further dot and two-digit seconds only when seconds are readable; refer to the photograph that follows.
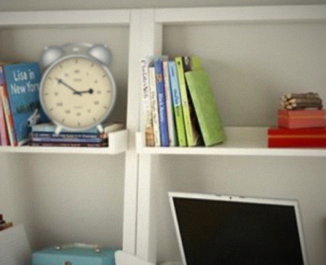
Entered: 2.51
